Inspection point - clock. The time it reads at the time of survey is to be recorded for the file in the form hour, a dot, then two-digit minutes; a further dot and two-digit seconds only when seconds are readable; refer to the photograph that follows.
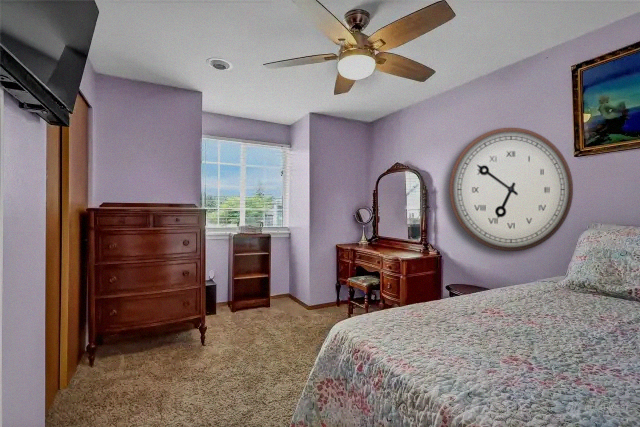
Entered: 6.51
